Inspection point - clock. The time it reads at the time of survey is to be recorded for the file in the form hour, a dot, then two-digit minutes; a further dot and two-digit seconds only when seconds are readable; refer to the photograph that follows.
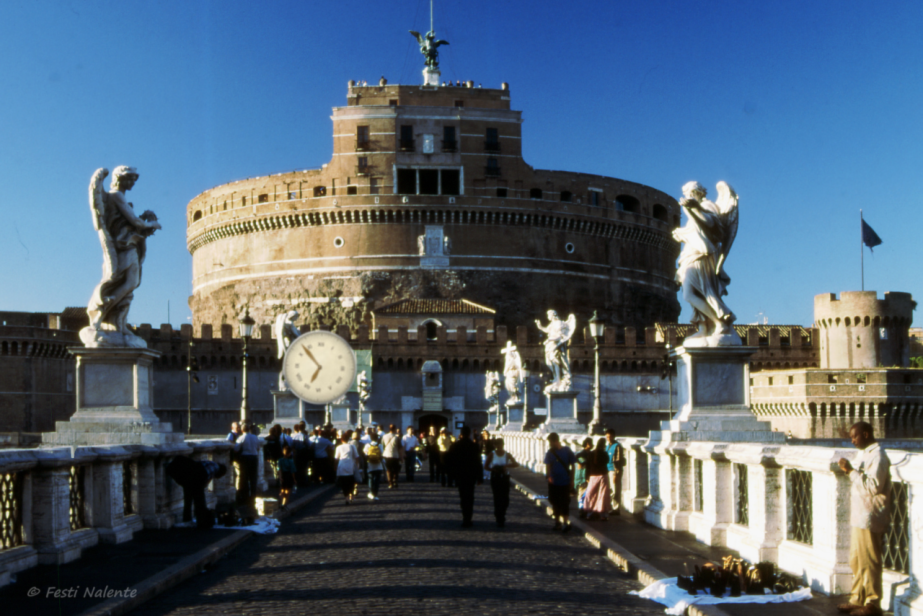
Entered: 6.53
